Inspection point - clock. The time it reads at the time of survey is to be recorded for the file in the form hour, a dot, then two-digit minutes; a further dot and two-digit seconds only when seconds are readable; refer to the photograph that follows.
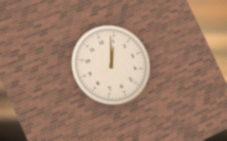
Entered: 1.04
